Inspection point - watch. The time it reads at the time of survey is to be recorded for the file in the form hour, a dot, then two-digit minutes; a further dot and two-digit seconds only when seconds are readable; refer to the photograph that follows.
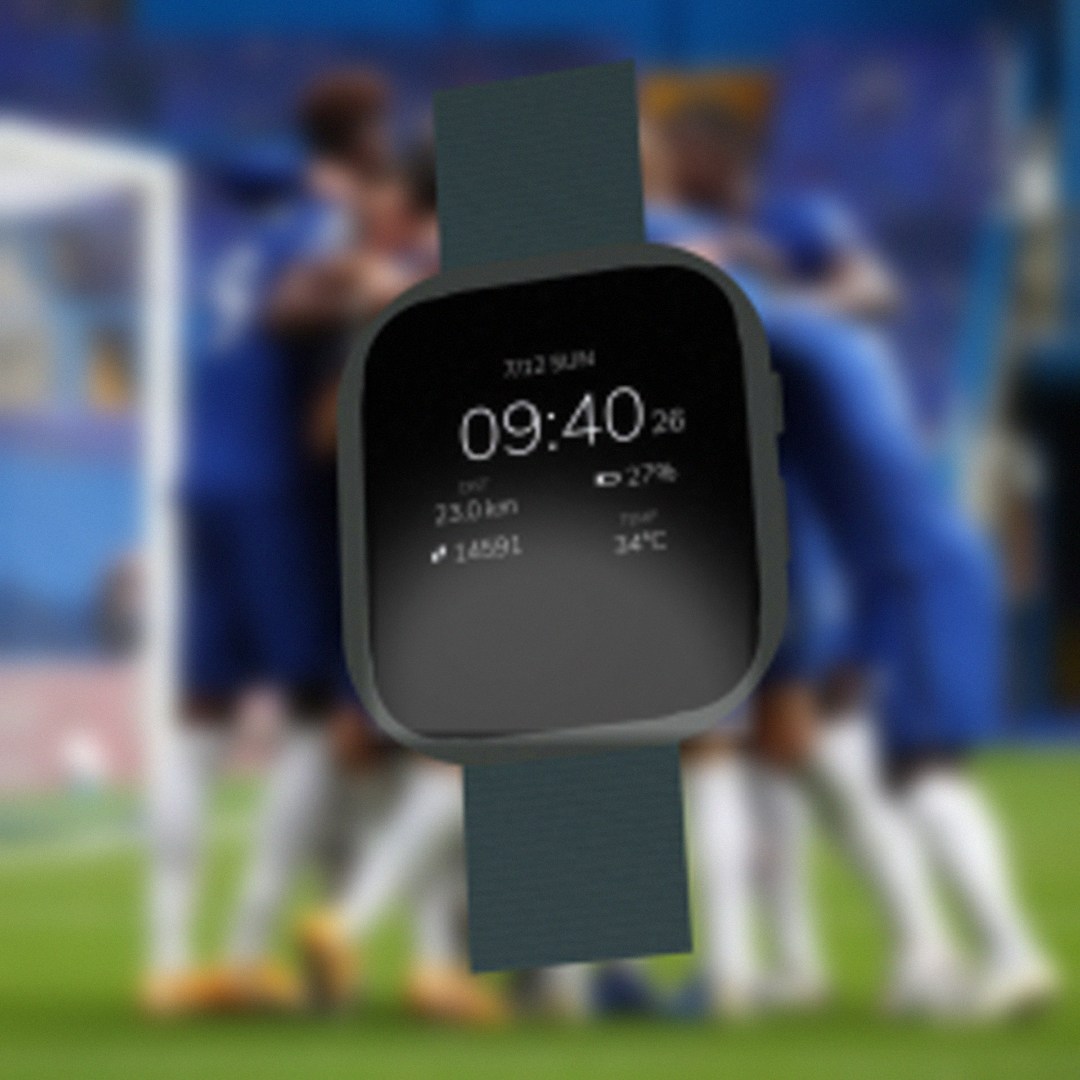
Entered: 9.40
